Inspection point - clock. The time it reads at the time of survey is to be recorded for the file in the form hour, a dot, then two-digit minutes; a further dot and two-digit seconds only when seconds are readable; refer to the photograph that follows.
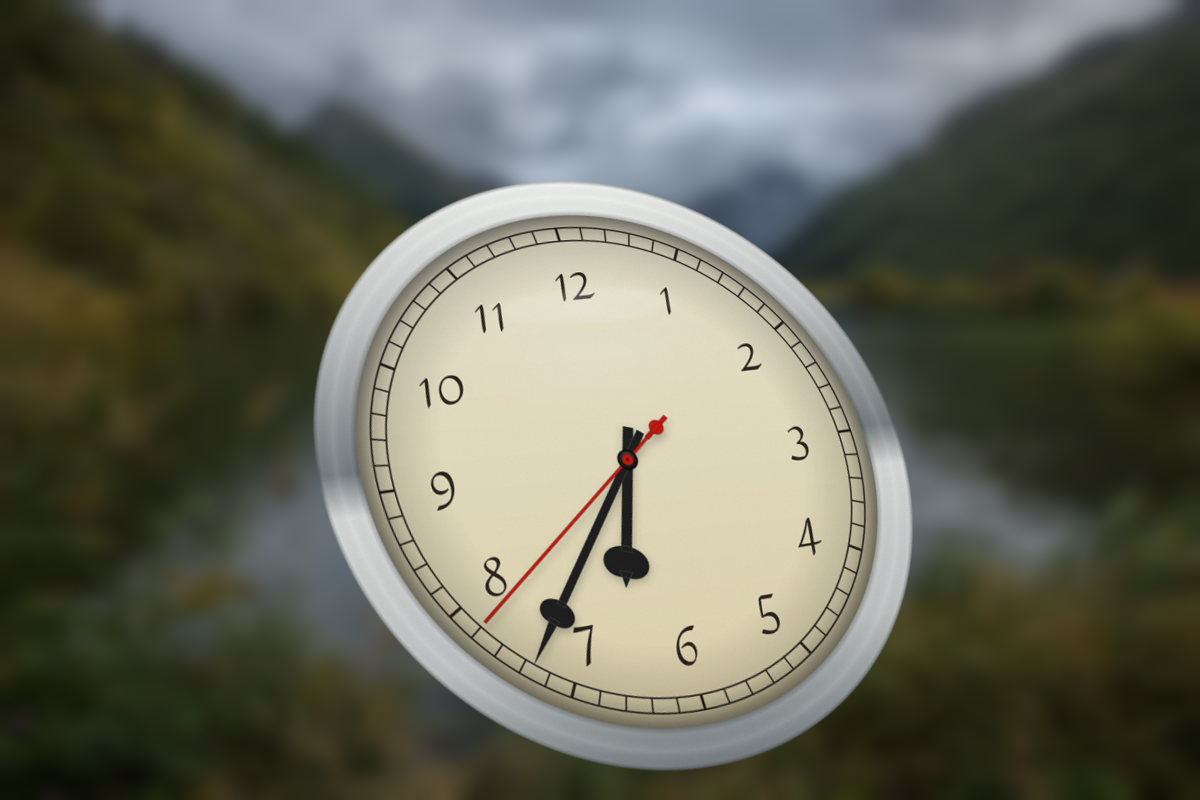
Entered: 6.36.39
